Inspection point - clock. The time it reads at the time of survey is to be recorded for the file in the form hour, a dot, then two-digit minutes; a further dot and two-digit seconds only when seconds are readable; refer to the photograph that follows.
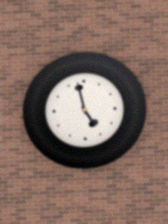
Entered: 4.58
